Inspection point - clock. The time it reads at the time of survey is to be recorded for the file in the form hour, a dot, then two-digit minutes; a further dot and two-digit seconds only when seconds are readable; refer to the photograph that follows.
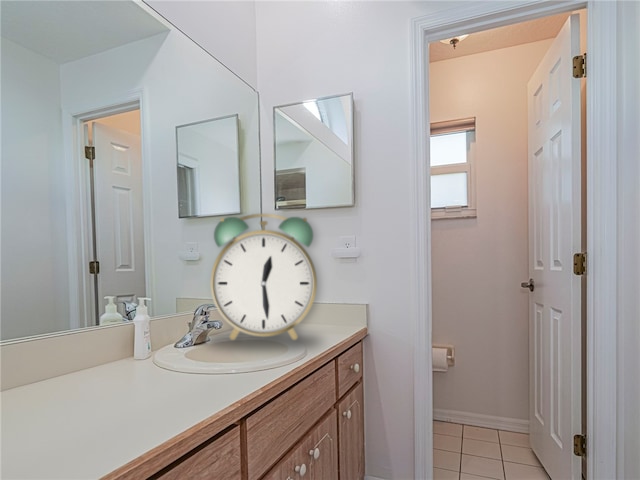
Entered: 12.29
